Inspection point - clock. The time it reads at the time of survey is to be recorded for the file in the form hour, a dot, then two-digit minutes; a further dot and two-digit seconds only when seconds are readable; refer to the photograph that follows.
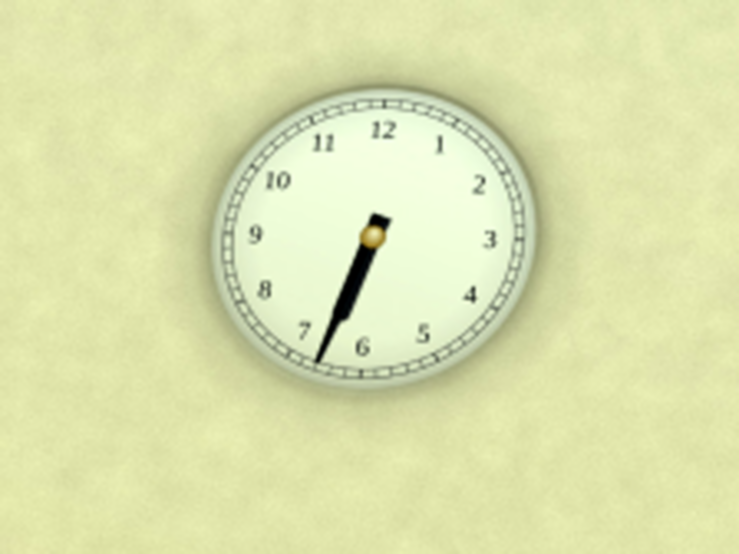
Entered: 6.33
